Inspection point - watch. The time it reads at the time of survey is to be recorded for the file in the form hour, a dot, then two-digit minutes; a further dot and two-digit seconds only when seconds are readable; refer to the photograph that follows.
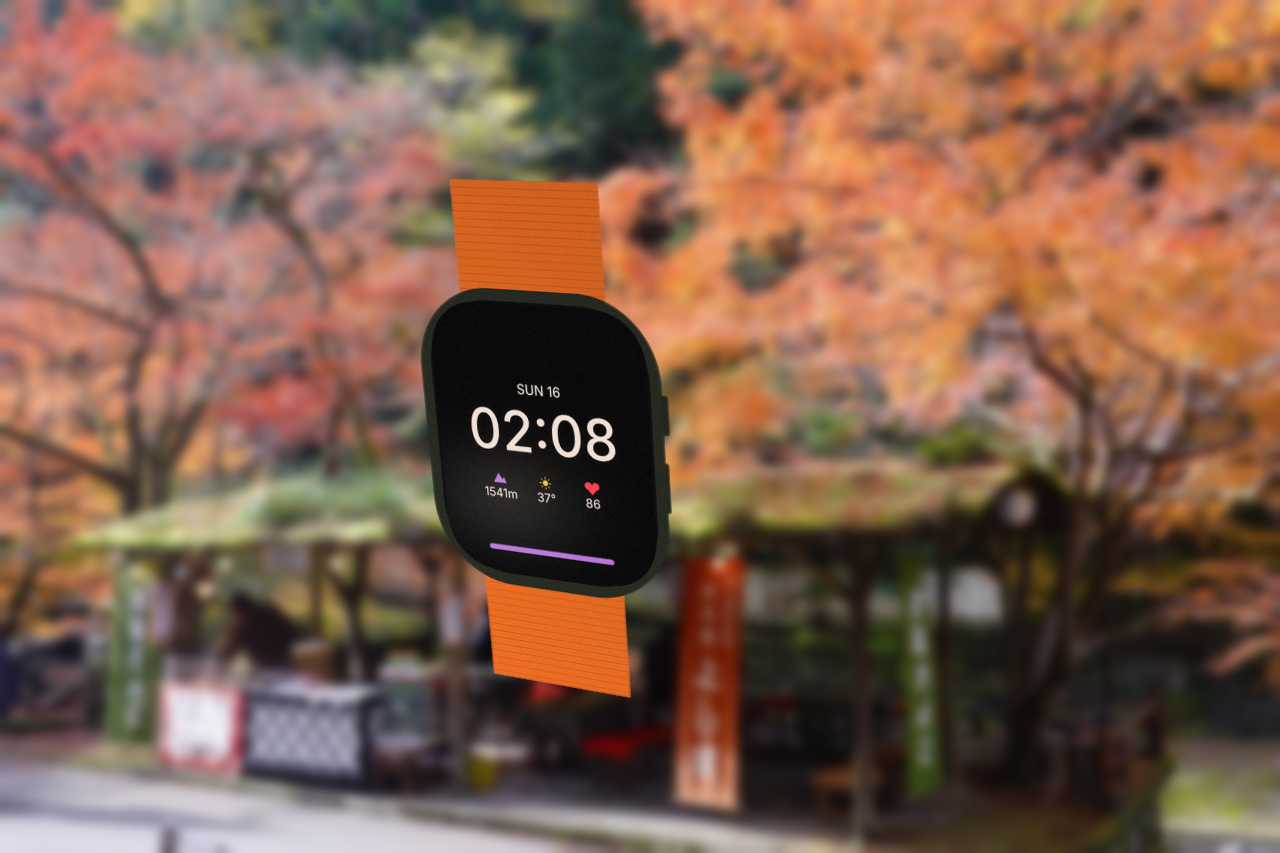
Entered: 2.08
